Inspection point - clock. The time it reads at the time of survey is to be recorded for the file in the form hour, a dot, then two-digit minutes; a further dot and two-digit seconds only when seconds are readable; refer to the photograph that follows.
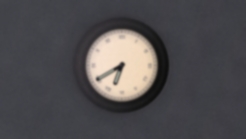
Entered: 6.40
